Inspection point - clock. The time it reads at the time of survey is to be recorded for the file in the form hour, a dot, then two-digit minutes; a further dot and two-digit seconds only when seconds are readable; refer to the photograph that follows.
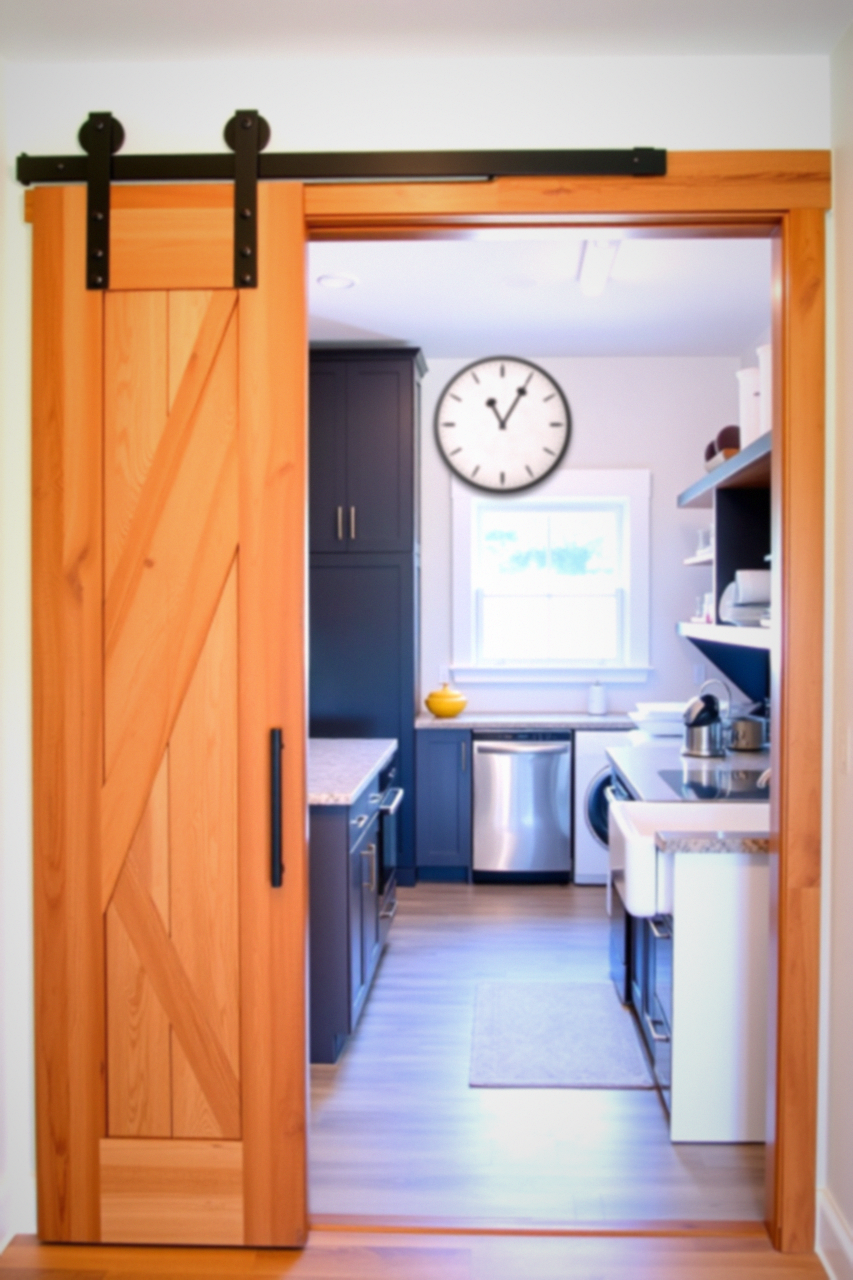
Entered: 11.05
